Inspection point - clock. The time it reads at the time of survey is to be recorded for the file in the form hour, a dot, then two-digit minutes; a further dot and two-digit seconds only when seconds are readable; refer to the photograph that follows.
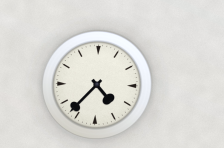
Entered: 4.37
